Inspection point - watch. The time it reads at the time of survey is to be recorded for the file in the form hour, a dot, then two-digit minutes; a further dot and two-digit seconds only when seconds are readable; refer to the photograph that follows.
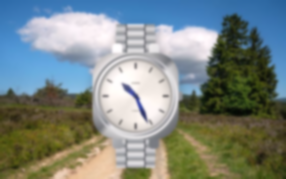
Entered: 10.26
